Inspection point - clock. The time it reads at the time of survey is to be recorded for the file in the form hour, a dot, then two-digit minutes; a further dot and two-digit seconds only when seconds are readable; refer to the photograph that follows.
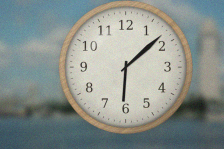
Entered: 6.08
